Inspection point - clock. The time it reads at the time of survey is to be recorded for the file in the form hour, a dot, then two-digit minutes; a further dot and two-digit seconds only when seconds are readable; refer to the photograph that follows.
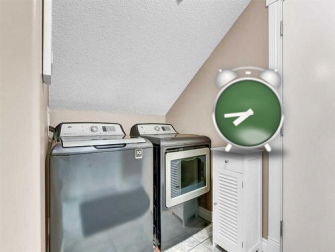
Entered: 7.44
